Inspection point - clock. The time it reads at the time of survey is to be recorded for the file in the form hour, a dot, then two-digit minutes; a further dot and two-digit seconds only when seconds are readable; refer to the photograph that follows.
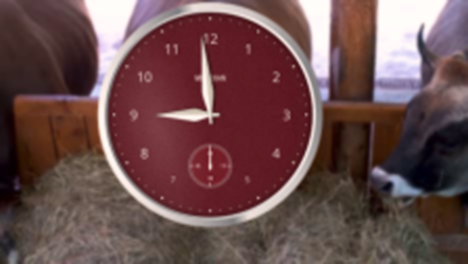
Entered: 8.59
